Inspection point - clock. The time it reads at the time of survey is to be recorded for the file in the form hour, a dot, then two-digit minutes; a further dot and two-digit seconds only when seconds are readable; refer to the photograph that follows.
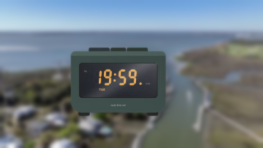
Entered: 19.59
